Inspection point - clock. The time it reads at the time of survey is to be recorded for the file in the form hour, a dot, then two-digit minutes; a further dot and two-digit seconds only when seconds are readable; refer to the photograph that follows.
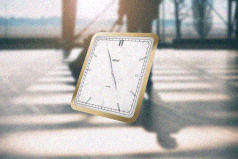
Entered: 4.55
